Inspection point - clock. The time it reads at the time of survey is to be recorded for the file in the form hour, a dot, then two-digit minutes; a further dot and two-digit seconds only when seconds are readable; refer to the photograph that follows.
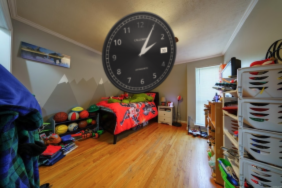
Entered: 2.05
